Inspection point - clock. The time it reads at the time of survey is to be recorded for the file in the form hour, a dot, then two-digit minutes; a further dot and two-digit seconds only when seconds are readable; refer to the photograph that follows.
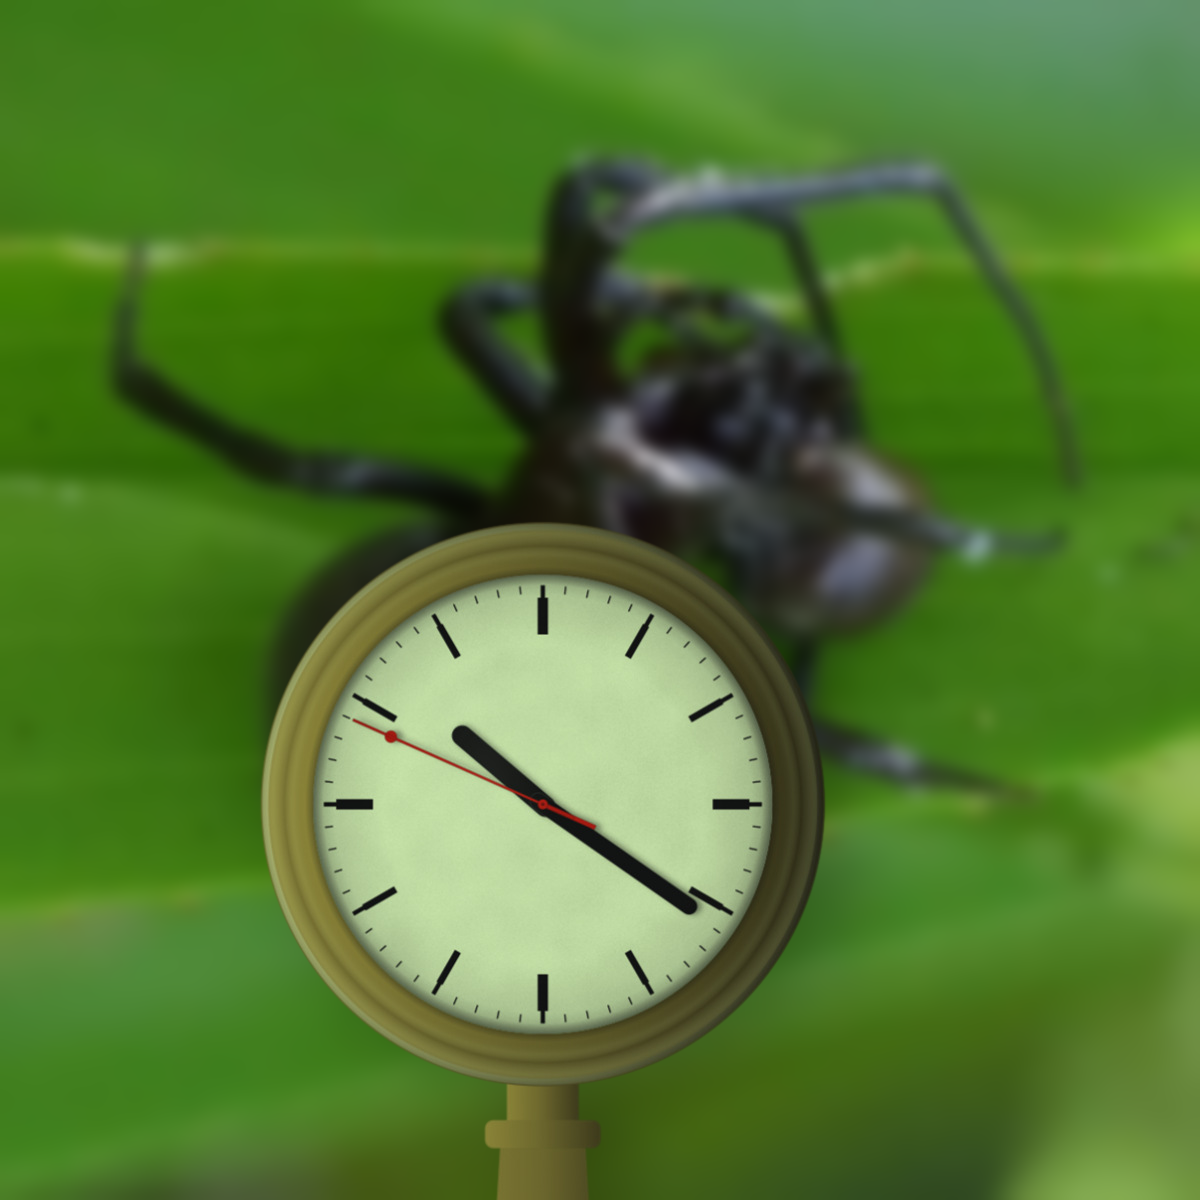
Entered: 10.20.49
